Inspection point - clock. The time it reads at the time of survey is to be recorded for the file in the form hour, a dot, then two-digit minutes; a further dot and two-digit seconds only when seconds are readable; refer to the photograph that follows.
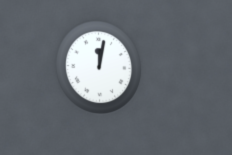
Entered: 12.02
